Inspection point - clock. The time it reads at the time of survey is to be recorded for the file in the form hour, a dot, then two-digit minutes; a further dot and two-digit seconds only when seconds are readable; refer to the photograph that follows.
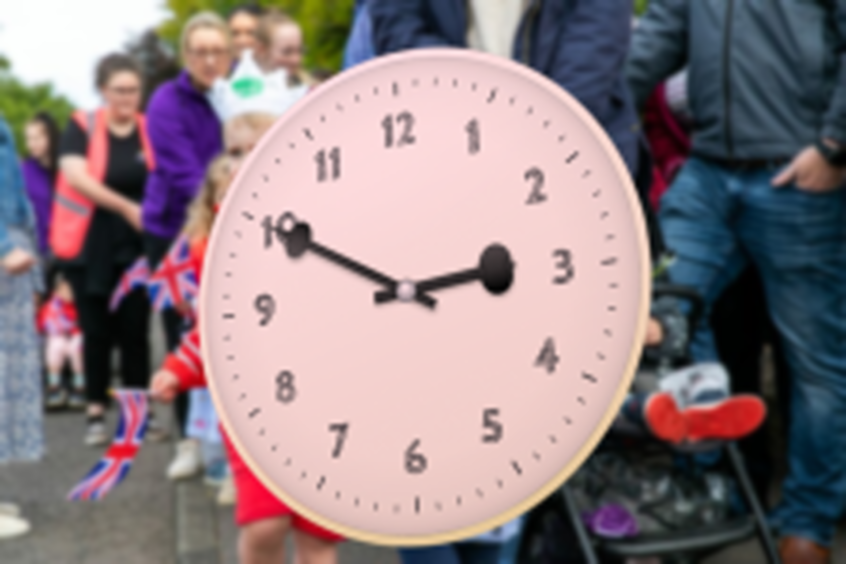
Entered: 2.50
